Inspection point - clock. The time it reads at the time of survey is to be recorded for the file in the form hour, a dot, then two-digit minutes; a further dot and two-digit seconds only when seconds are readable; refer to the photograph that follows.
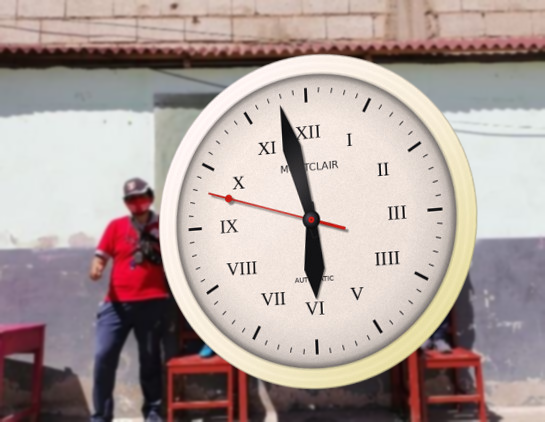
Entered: 5.57.48
